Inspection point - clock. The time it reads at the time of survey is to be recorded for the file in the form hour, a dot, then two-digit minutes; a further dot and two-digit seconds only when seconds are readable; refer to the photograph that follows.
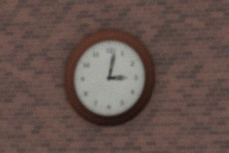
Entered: 3.02
